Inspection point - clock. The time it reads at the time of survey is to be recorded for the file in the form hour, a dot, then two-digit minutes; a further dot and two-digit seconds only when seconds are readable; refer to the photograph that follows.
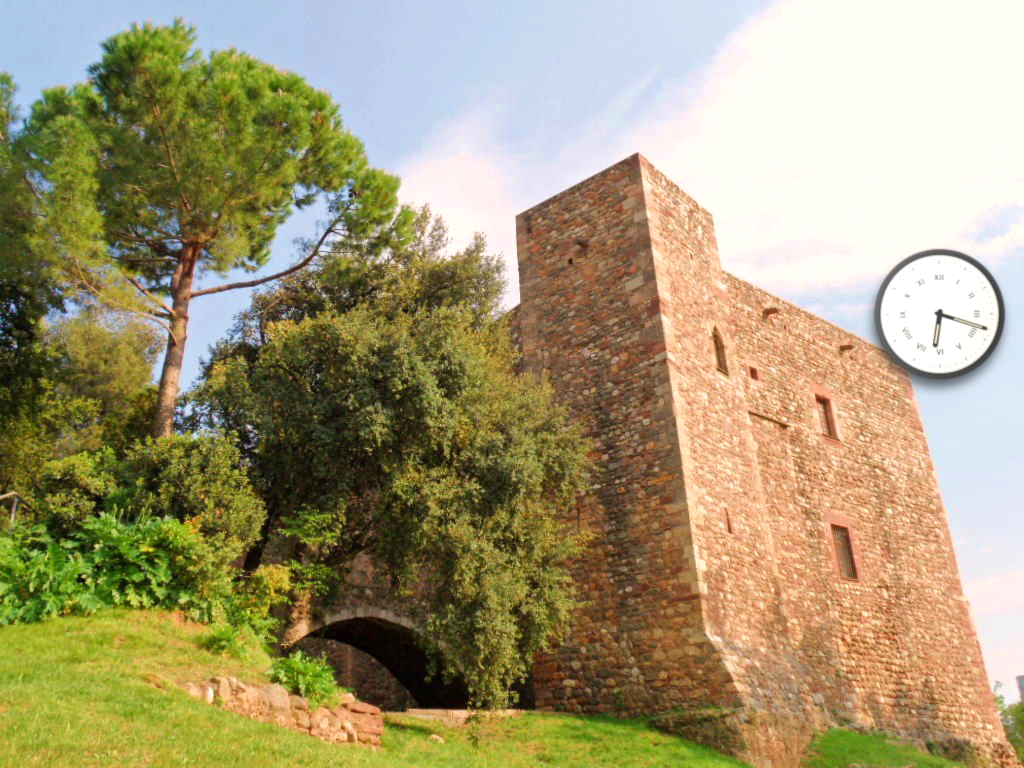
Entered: 6.18
